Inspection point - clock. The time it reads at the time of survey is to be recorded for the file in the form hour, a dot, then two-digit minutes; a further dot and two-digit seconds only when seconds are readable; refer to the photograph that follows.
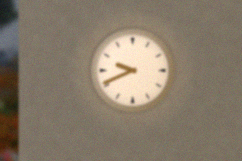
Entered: 9.41
